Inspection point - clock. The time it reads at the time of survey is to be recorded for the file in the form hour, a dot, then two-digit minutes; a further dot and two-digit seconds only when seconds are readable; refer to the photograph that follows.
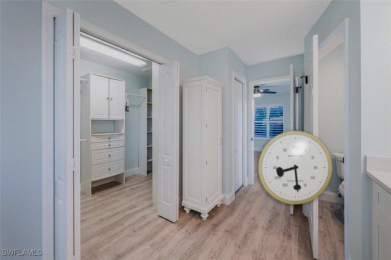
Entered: 8.29
